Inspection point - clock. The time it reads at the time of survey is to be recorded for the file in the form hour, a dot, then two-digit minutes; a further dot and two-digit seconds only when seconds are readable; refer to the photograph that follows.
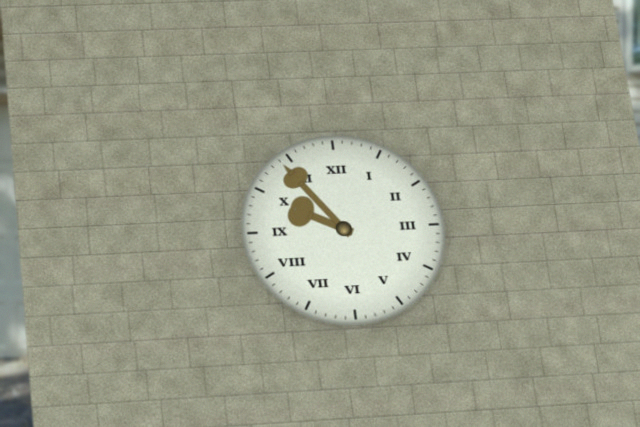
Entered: 9.54
